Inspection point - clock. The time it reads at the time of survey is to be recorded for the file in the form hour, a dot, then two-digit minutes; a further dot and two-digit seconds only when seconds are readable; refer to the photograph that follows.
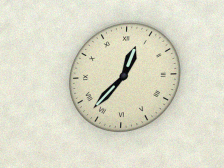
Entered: 12.37
